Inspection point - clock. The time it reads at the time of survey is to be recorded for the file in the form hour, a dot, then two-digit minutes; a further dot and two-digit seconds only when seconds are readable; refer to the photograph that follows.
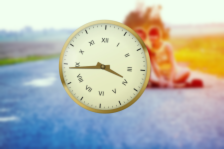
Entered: 3.44
